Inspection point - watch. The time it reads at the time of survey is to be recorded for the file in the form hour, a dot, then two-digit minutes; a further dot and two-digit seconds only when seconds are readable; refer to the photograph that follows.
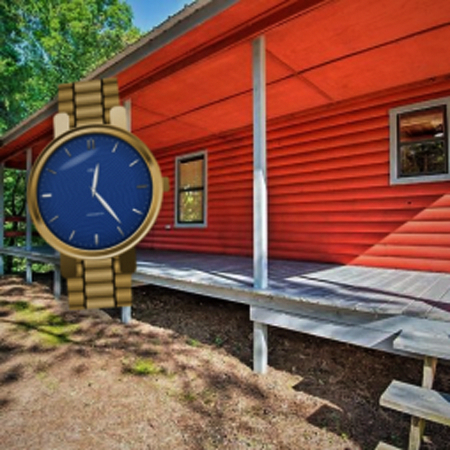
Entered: 12.24
